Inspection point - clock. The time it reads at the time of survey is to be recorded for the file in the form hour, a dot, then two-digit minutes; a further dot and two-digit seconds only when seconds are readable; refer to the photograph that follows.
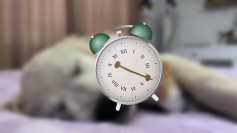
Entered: 10.21
